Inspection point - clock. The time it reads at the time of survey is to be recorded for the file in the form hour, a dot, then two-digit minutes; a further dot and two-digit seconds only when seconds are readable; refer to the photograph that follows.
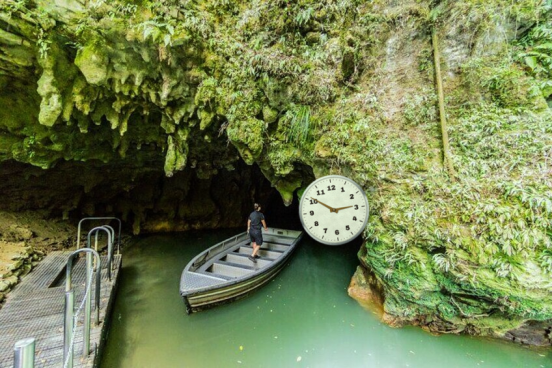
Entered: 2.51
